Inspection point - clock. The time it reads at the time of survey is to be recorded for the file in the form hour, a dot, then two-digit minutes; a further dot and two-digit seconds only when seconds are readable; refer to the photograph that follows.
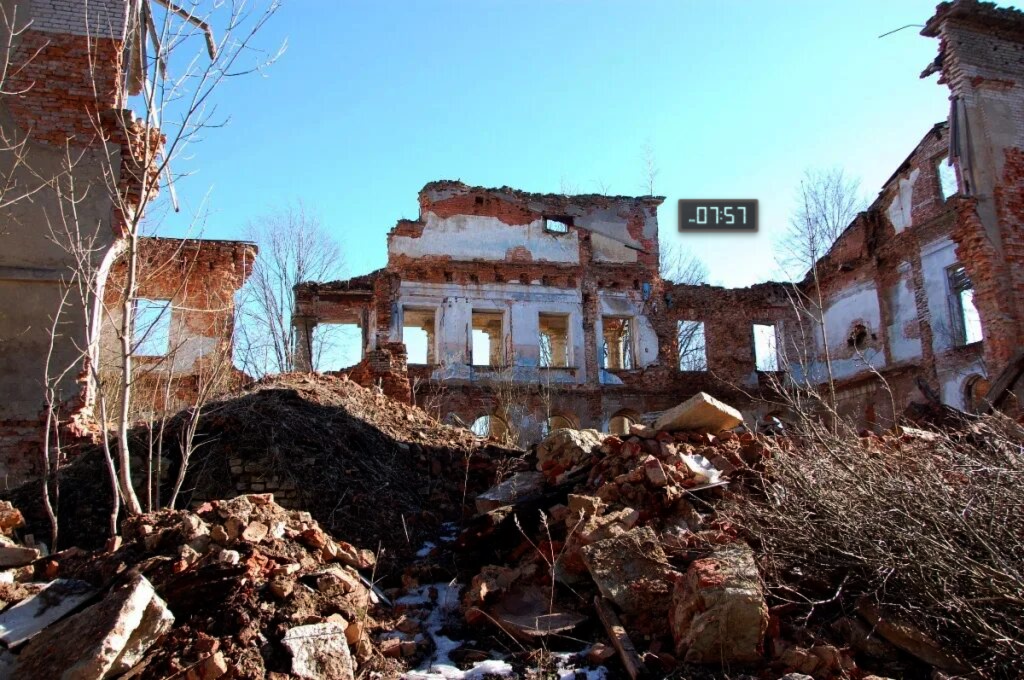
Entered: 7.57
